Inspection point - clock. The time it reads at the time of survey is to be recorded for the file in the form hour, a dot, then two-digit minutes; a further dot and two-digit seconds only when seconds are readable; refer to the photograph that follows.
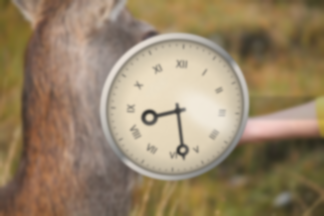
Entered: 8.28
